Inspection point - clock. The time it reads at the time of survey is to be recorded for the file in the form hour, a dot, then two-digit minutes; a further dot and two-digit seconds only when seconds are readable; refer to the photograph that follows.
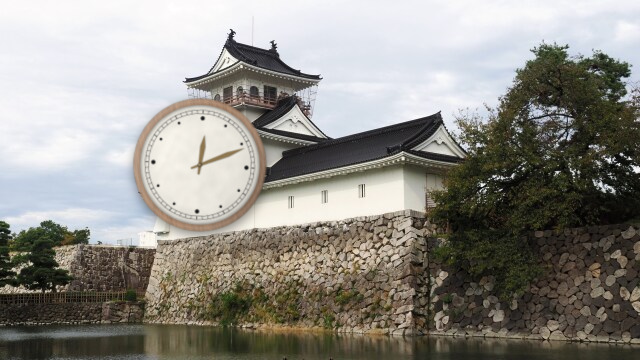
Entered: 12.11
